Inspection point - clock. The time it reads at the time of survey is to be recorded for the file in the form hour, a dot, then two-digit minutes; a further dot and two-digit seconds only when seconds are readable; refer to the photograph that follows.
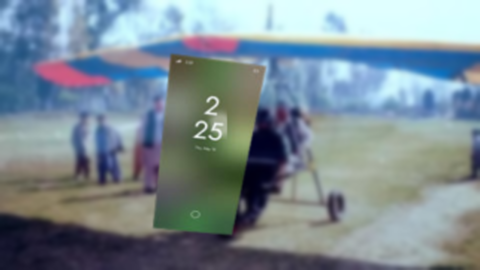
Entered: 2.25
